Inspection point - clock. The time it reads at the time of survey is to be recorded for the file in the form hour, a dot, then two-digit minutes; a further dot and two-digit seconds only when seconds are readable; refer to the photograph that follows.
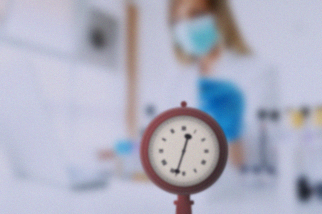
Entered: 12.33
